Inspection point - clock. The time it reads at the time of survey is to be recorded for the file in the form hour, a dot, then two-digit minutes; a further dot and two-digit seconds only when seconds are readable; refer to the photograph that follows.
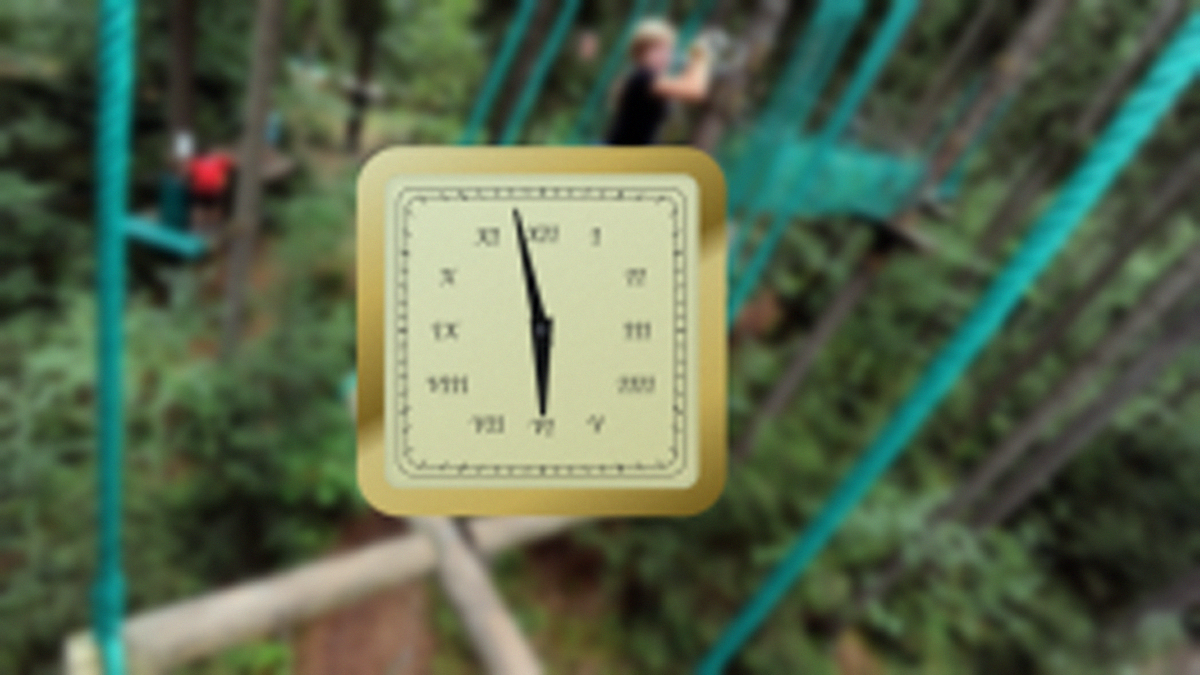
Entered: 5.58
